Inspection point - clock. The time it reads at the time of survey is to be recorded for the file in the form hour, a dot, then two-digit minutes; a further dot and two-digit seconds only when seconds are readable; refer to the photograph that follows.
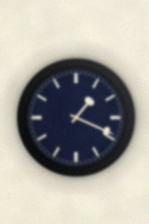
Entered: 1.19
